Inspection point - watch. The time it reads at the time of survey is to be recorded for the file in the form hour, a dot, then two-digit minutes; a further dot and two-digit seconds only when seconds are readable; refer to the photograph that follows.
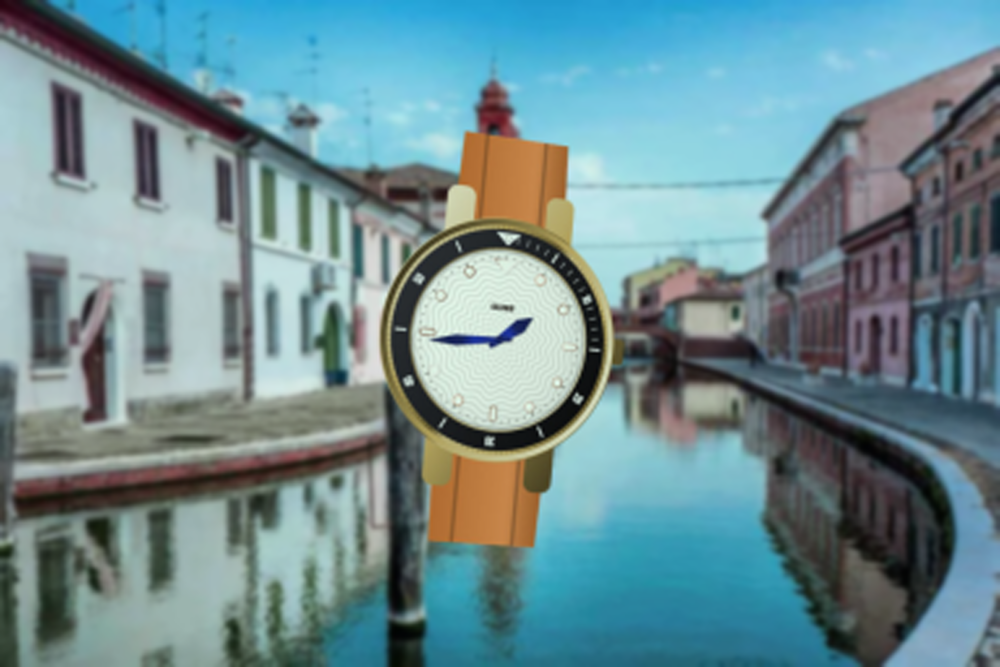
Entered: 1.44
